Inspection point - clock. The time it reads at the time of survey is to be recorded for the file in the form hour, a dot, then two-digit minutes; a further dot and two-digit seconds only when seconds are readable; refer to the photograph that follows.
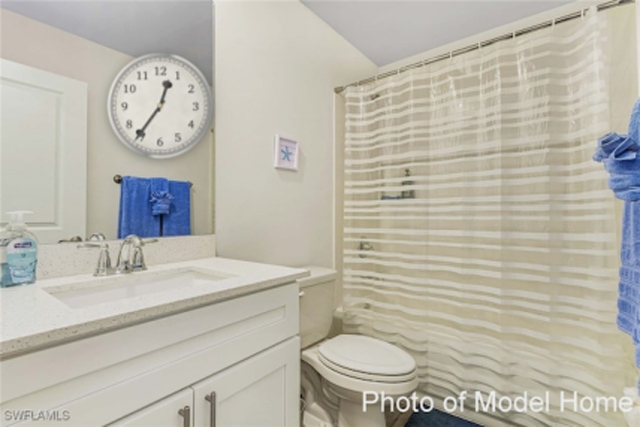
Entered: 12.36
